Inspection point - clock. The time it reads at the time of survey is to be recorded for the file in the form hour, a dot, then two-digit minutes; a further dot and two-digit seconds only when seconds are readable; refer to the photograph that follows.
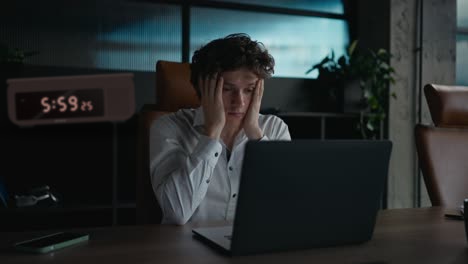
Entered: 5.59
